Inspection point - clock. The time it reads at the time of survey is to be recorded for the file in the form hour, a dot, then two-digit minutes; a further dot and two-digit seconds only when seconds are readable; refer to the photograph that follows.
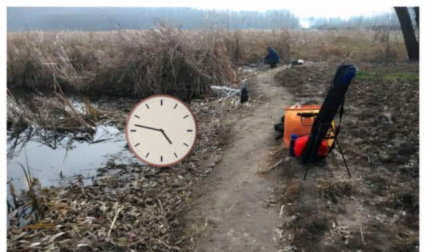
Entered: 4.47
